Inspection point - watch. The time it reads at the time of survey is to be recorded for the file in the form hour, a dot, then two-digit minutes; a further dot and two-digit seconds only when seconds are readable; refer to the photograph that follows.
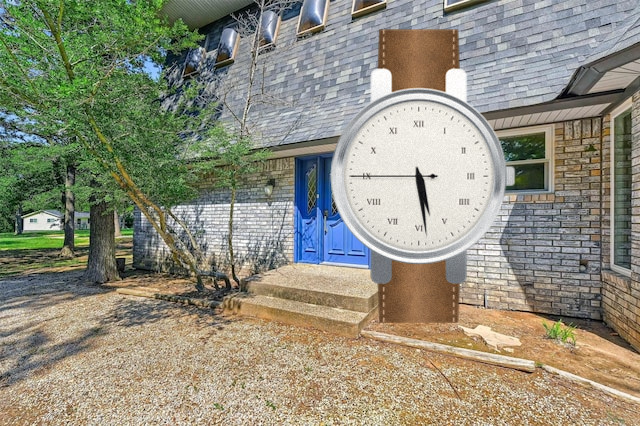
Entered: 5.28.45
